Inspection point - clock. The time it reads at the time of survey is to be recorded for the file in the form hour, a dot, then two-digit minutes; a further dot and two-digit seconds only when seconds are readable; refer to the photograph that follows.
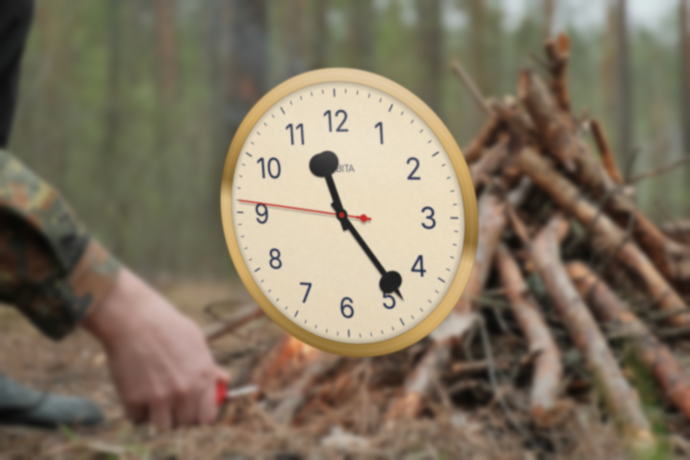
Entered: 11.23.46
